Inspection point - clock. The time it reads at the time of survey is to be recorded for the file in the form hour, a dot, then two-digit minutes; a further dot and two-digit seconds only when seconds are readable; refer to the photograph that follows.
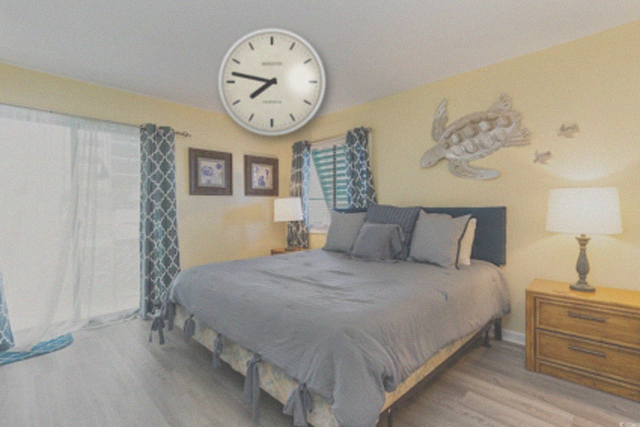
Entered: 7.47
